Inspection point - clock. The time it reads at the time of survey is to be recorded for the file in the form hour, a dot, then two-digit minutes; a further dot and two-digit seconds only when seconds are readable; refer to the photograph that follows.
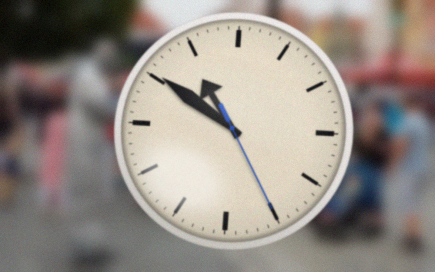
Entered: 10.50.25
